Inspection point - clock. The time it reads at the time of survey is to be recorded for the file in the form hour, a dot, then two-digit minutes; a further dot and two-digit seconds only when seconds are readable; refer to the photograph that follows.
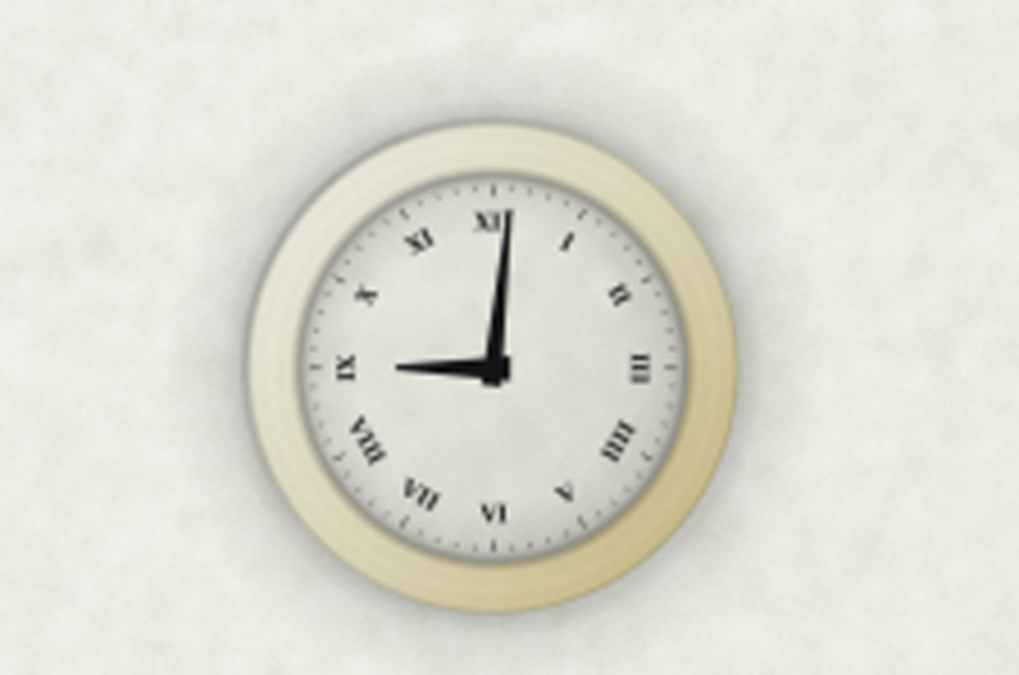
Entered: 9.01
